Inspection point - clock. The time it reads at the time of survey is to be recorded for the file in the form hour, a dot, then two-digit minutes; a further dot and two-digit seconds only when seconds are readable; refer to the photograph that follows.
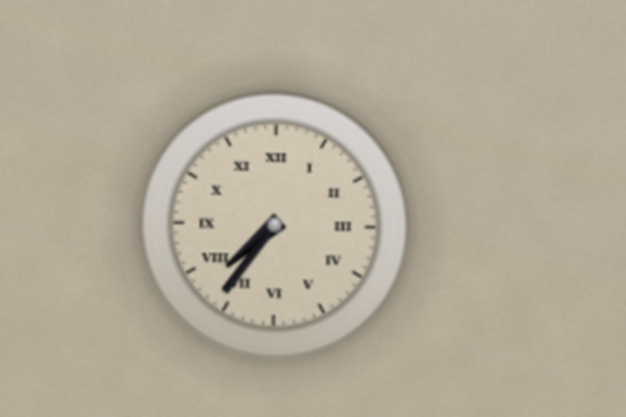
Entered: 7.36
